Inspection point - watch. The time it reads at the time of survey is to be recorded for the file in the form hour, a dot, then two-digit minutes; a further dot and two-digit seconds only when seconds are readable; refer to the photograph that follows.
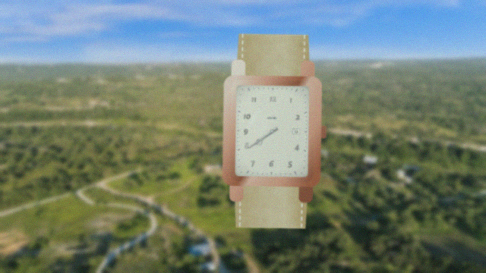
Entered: 7.39
